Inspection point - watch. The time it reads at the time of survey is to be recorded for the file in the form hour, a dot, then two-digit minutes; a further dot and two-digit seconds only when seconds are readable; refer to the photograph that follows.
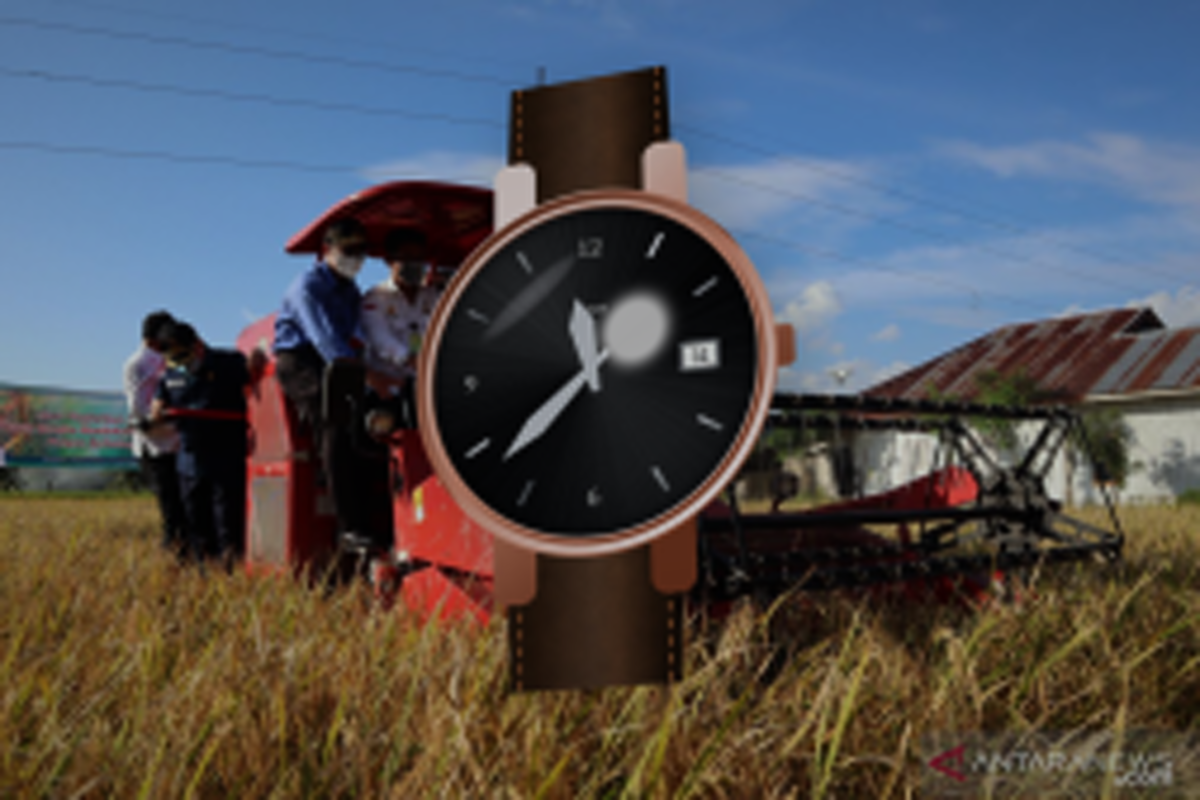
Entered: 11.38
